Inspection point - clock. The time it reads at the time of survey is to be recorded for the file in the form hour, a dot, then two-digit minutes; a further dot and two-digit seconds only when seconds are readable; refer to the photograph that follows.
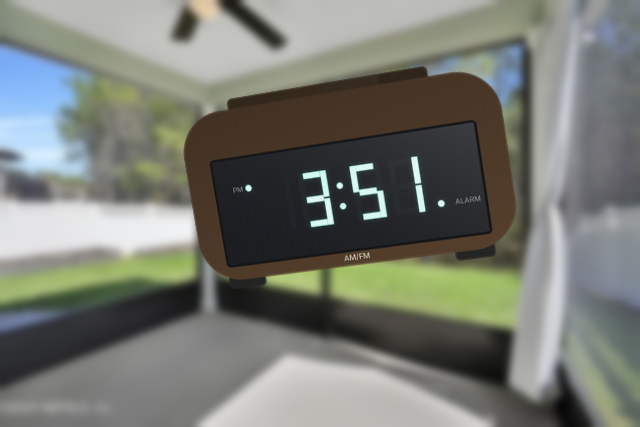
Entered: 3.51
